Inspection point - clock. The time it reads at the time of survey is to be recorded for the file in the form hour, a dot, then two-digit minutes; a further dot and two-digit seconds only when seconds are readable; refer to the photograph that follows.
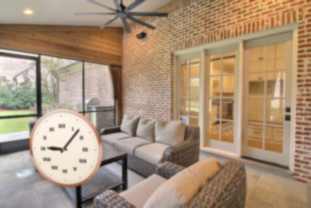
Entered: 9.07
